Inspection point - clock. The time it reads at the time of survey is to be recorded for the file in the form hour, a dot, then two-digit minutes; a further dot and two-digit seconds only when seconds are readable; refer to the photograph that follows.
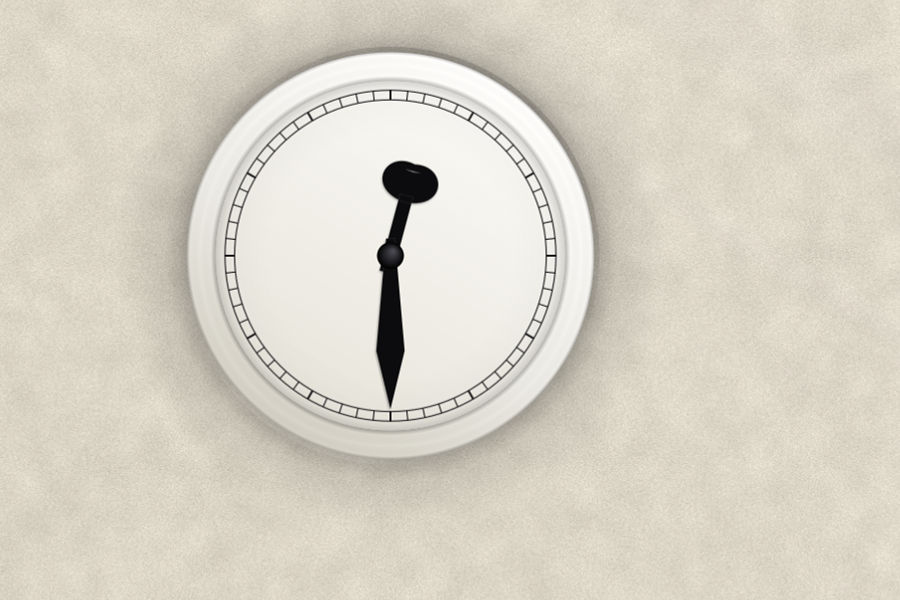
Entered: 12.30
